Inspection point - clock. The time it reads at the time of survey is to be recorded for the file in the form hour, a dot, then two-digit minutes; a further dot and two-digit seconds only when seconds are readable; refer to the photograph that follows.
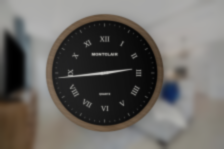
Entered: 2.44
